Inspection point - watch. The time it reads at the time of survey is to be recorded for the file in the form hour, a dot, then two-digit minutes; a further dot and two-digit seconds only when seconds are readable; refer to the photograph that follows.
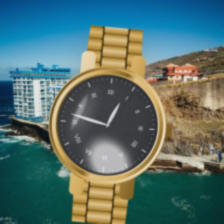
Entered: 12.47
